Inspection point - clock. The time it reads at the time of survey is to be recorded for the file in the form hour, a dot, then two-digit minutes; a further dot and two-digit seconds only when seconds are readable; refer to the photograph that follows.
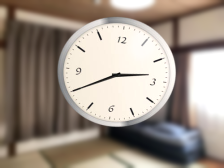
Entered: 2.40
